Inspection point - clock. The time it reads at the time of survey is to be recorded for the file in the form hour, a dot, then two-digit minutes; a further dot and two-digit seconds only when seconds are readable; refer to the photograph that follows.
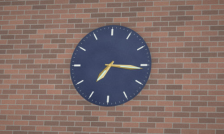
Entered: 7.16
